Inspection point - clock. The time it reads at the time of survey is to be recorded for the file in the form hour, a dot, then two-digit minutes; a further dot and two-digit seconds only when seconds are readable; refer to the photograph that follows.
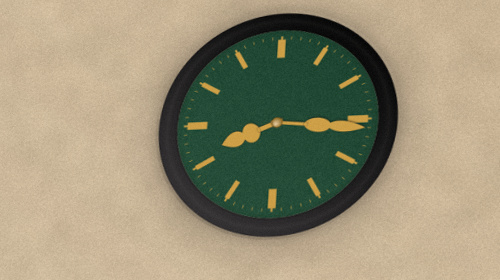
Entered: 8.16
